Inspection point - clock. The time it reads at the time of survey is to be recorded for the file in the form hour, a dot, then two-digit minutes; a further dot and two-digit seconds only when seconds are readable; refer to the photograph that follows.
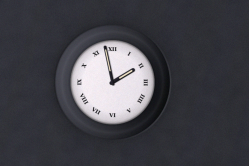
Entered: 1.58
